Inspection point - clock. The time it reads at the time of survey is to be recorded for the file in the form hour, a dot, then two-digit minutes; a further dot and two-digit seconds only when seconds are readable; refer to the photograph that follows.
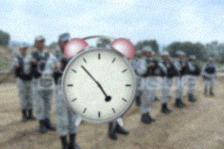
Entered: 4.53
